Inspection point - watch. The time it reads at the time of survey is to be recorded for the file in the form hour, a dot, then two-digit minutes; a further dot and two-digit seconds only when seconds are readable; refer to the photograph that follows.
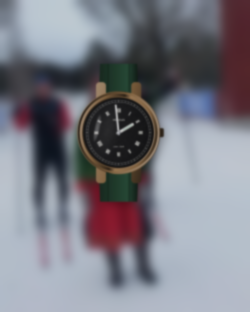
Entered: 1.59
